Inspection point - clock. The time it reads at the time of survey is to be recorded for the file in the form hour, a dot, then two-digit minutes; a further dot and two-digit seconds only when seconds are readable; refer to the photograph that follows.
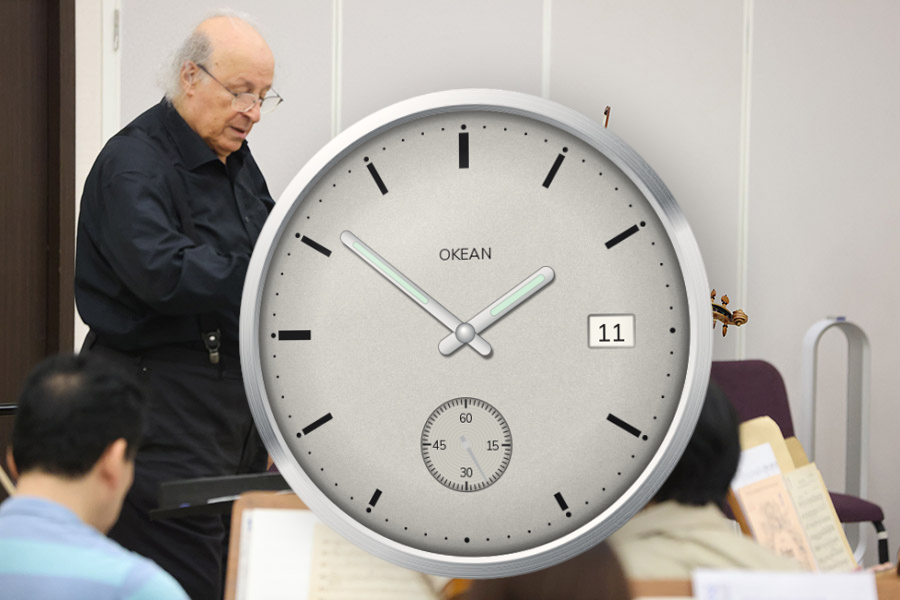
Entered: 1.51.25
